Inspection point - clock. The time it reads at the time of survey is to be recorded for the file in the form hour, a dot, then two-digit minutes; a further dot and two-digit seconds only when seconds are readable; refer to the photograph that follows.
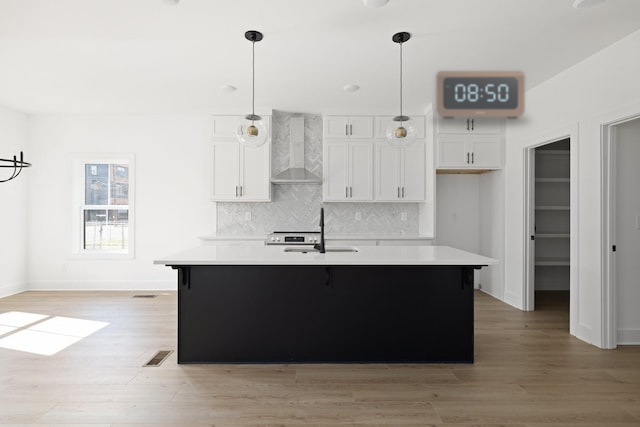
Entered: 8.50
